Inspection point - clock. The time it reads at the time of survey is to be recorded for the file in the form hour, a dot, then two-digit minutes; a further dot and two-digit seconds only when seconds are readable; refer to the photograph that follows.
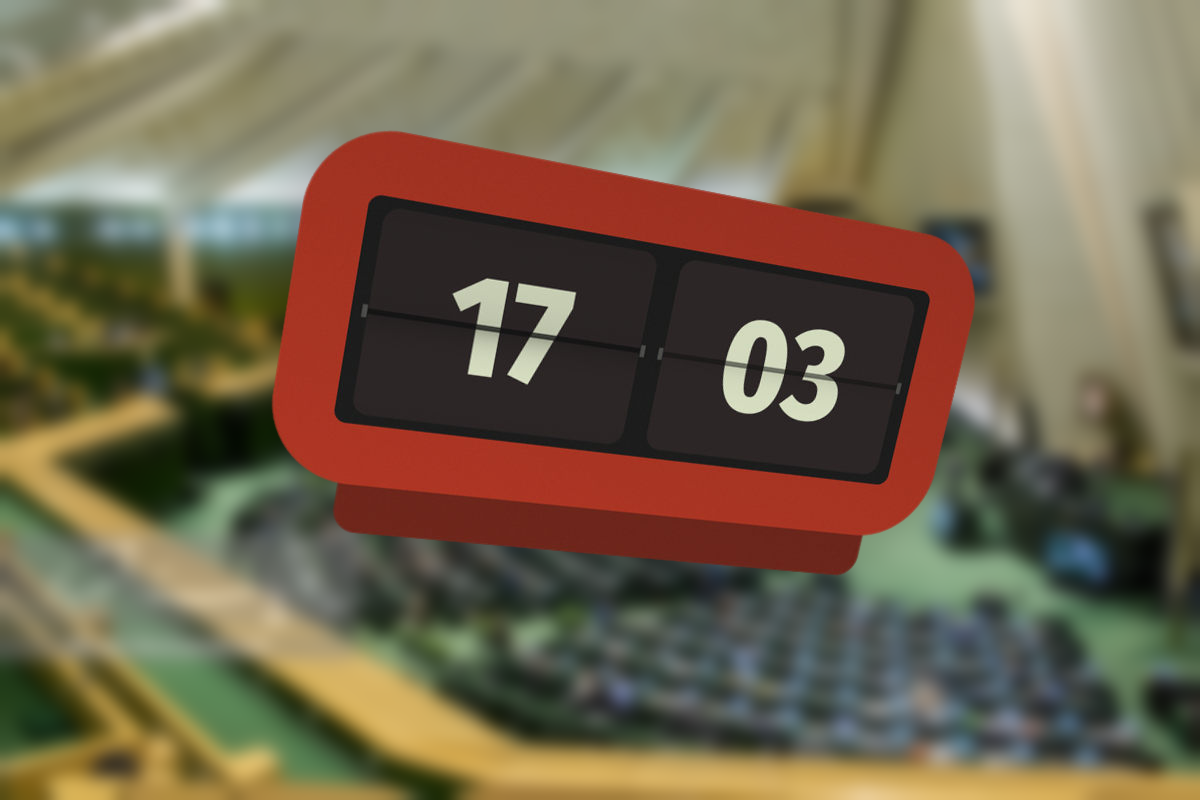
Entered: 17.03
